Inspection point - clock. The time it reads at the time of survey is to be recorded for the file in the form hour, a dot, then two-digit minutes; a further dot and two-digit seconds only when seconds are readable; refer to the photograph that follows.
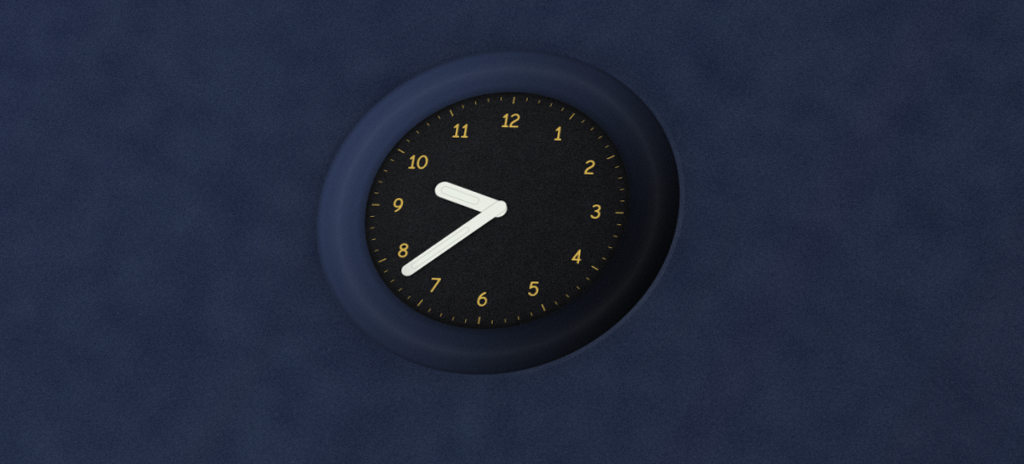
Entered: 9.38
